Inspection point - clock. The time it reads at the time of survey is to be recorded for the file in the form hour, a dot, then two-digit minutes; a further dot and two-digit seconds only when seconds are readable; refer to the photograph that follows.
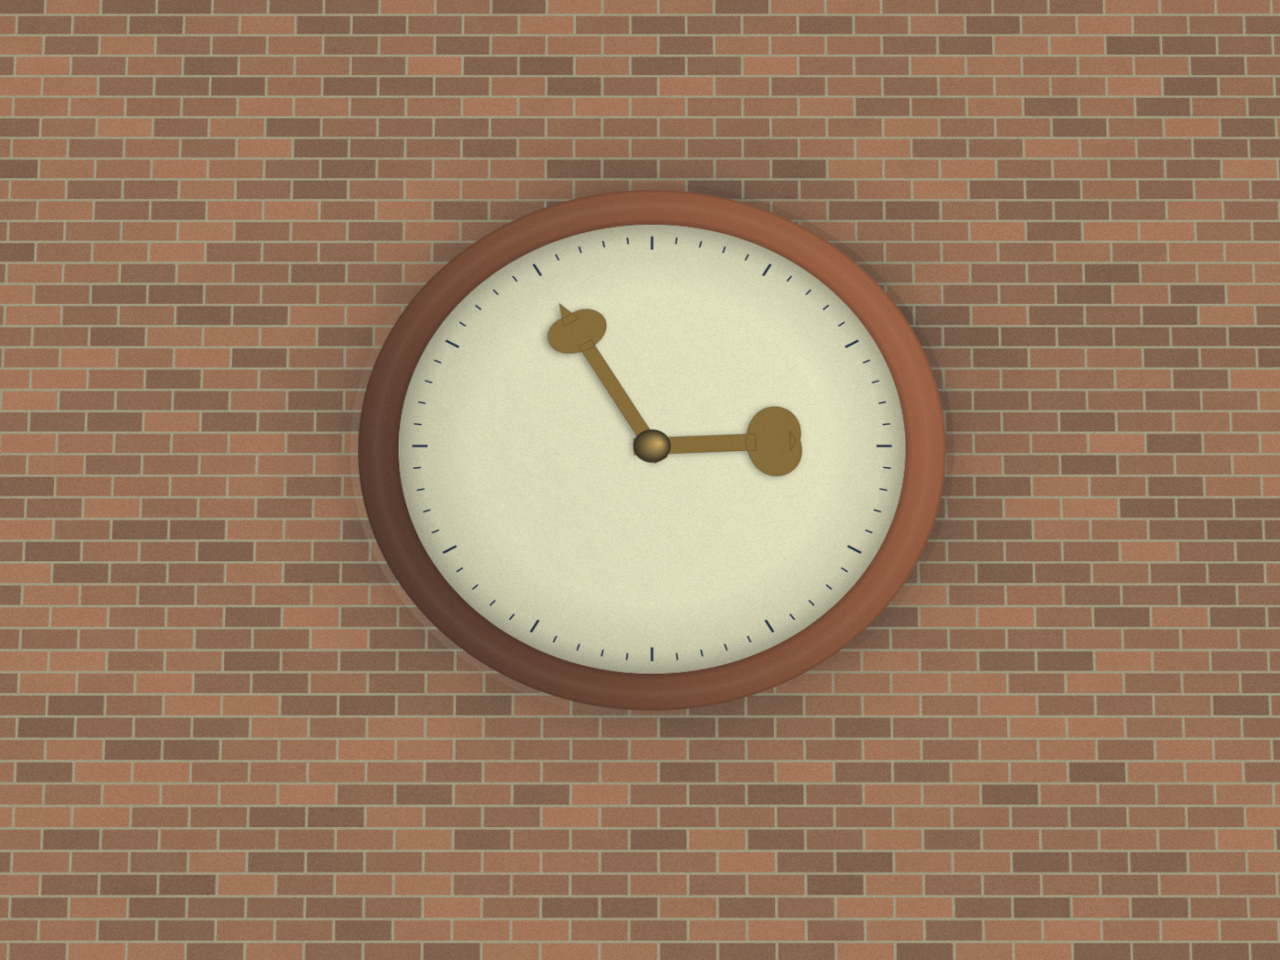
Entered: 2.55
